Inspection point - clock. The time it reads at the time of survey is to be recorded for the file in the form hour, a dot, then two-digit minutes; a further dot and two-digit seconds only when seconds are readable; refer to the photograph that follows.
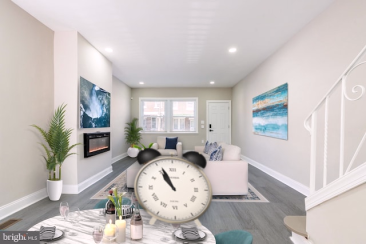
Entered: 10.56
